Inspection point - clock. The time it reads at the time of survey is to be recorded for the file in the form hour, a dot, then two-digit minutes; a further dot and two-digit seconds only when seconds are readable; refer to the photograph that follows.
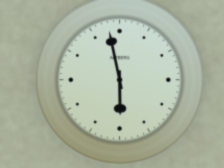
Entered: 5.58
